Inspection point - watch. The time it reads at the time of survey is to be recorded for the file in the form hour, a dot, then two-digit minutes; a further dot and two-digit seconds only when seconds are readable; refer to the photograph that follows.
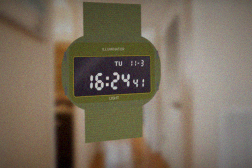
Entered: 16.24.41
